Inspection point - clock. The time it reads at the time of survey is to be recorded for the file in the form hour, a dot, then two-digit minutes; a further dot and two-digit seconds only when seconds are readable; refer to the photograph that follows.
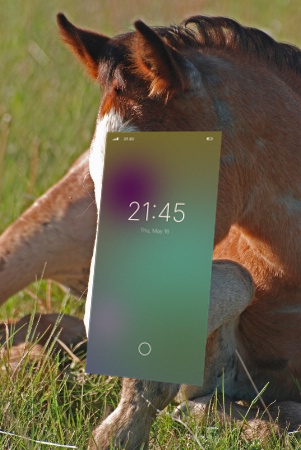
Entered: 21.45
